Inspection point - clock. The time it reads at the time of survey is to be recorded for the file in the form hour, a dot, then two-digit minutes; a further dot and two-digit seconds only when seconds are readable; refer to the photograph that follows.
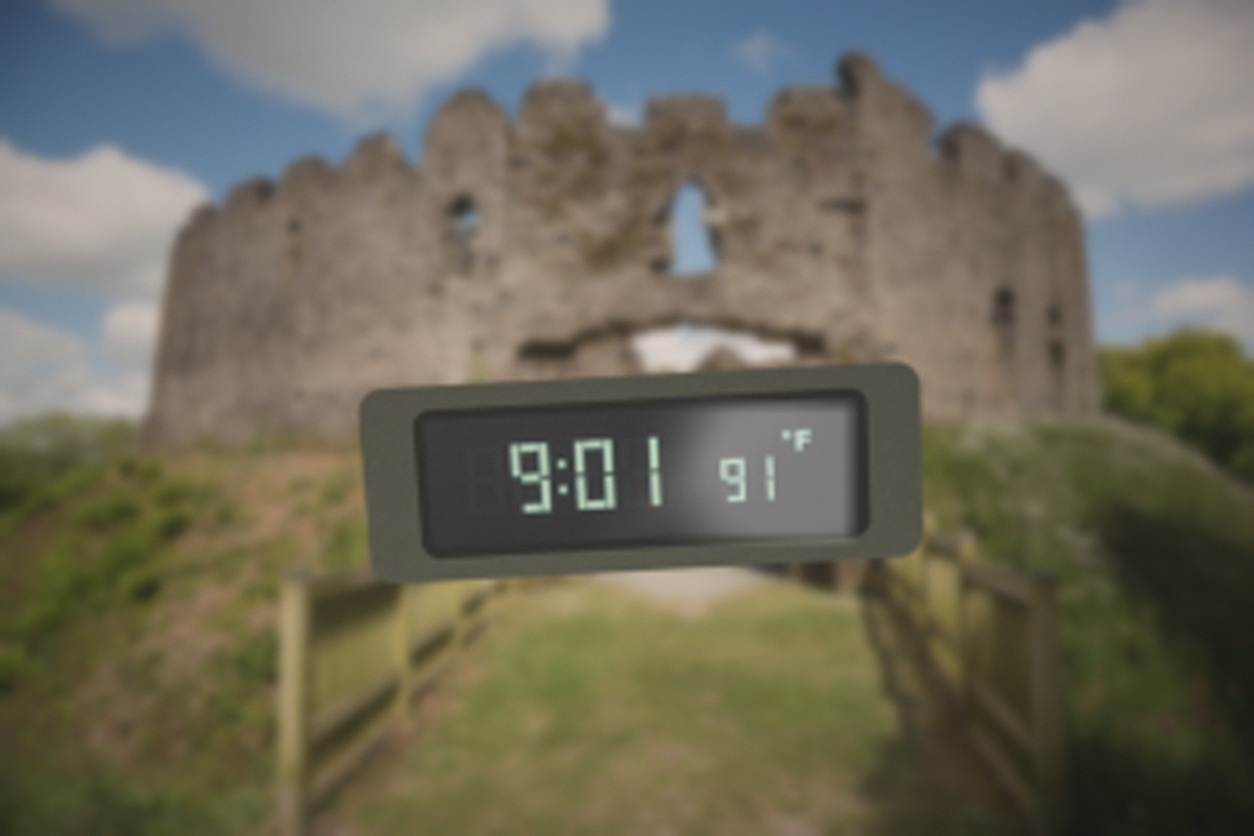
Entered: 9.01
